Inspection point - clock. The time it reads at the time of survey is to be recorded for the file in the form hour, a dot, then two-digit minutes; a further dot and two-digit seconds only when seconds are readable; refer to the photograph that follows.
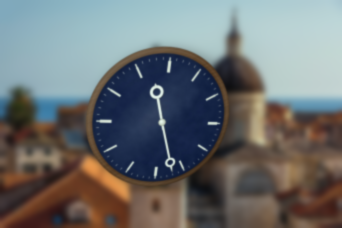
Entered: 11.27
